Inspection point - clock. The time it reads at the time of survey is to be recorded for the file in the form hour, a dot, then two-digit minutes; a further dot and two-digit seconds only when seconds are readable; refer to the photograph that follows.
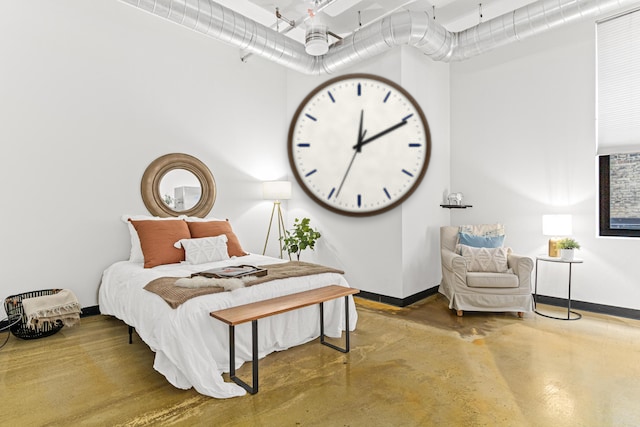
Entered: 12.10.34
